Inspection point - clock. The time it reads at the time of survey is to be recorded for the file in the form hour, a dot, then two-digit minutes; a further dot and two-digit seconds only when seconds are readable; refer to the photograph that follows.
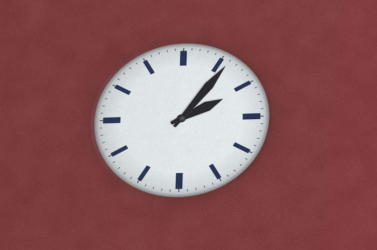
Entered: 2.06
